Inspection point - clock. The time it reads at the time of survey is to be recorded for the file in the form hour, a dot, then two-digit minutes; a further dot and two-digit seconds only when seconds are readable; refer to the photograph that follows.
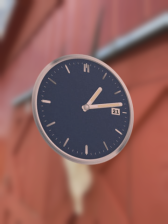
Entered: 1.13
